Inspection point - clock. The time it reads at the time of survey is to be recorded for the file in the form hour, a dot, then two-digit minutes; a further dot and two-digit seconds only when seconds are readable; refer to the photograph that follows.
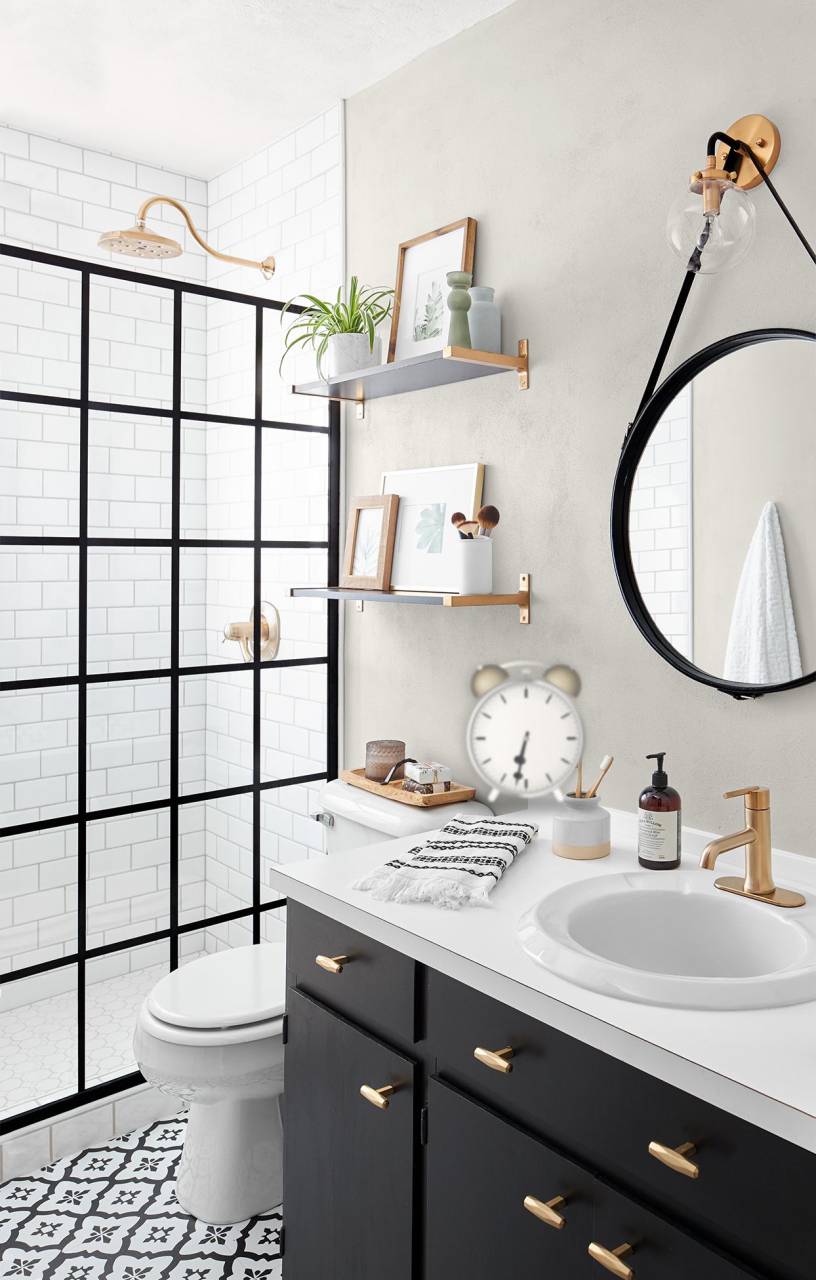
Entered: 6.32
